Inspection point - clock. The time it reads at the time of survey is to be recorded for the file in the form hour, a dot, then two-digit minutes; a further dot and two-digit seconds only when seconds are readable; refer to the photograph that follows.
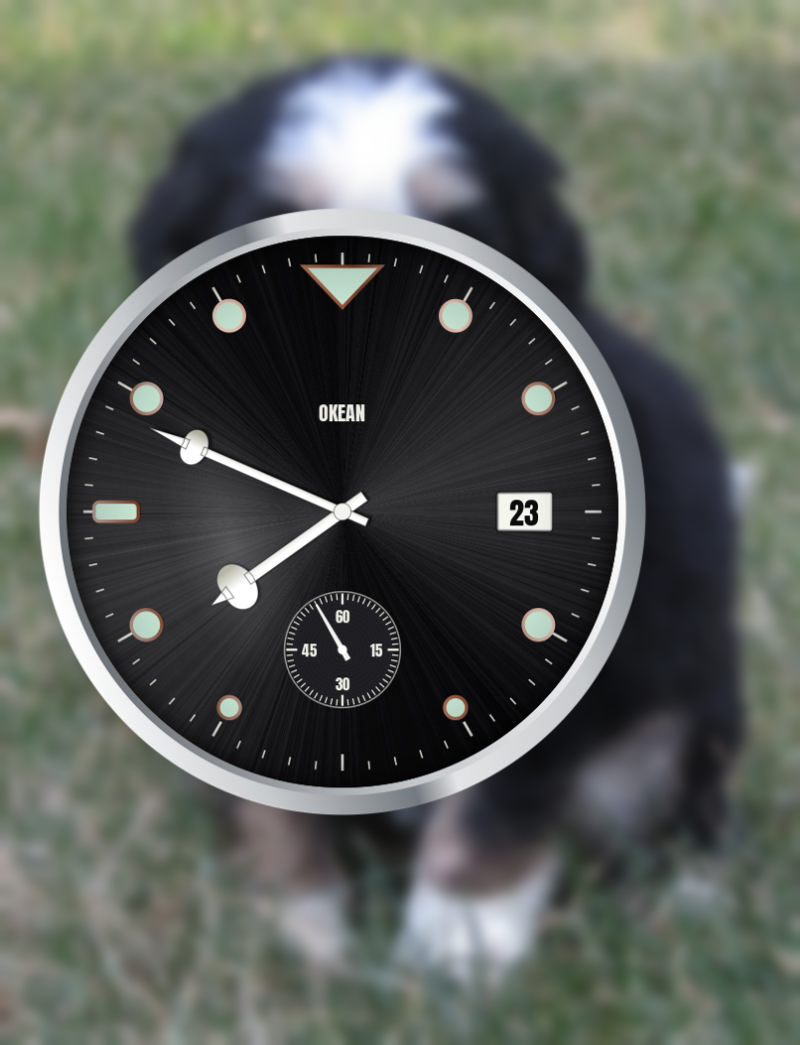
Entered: 7.48.55
